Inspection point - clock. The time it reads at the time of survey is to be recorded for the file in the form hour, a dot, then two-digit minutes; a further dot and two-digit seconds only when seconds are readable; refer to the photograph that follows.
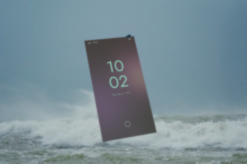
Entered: 10.02
